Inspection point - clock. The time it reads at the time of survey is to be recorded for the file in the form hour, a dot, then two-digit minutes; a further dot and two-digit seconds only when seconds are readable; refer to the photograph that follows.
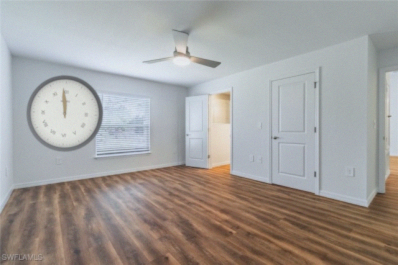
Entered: 11.59
